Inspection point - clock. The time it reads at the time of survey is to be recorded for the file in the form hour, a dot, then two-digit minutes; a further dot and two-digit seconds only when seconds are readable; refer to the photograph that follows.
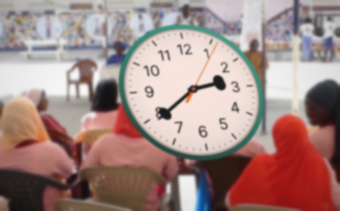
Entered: 2.39.06
